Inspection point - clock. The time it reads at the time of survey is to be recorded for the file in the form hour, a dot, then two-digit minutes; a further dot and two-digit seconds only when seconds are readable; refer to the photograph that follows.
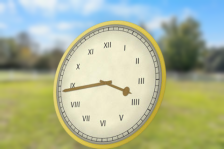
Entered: 3.44
